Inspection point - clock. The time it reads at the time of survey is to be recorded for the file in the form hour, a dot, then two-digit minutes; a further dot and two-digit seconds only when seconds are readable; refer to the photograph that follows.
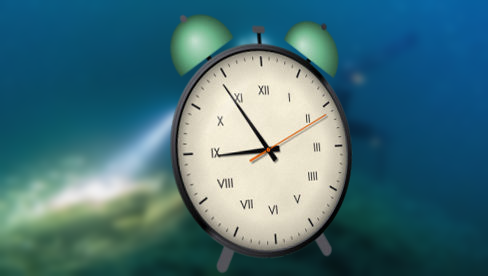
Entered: 8.54.11
